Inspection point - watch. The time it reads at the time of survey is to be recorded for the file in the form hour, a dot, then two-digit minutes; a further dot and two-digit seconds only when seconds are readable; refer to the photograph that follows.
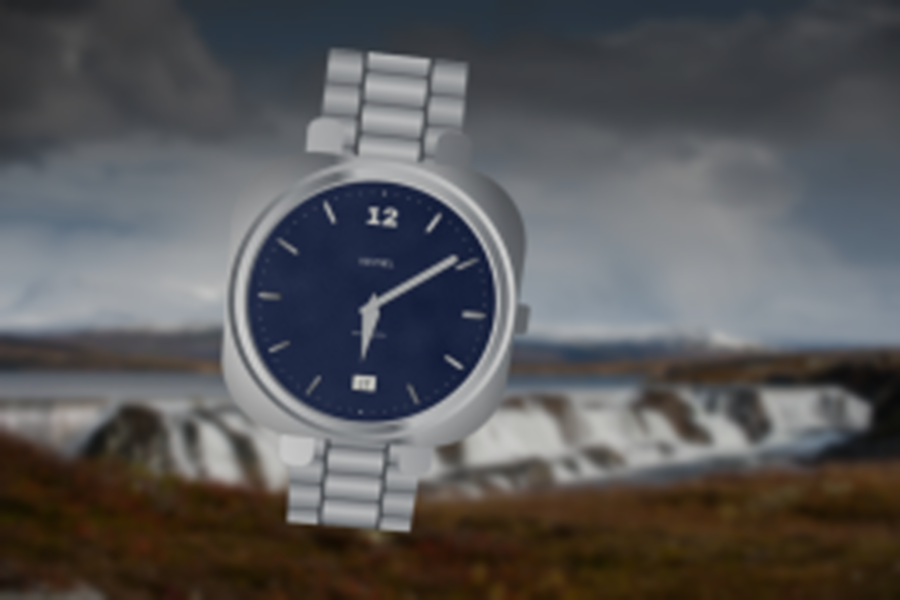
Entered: 6.09
